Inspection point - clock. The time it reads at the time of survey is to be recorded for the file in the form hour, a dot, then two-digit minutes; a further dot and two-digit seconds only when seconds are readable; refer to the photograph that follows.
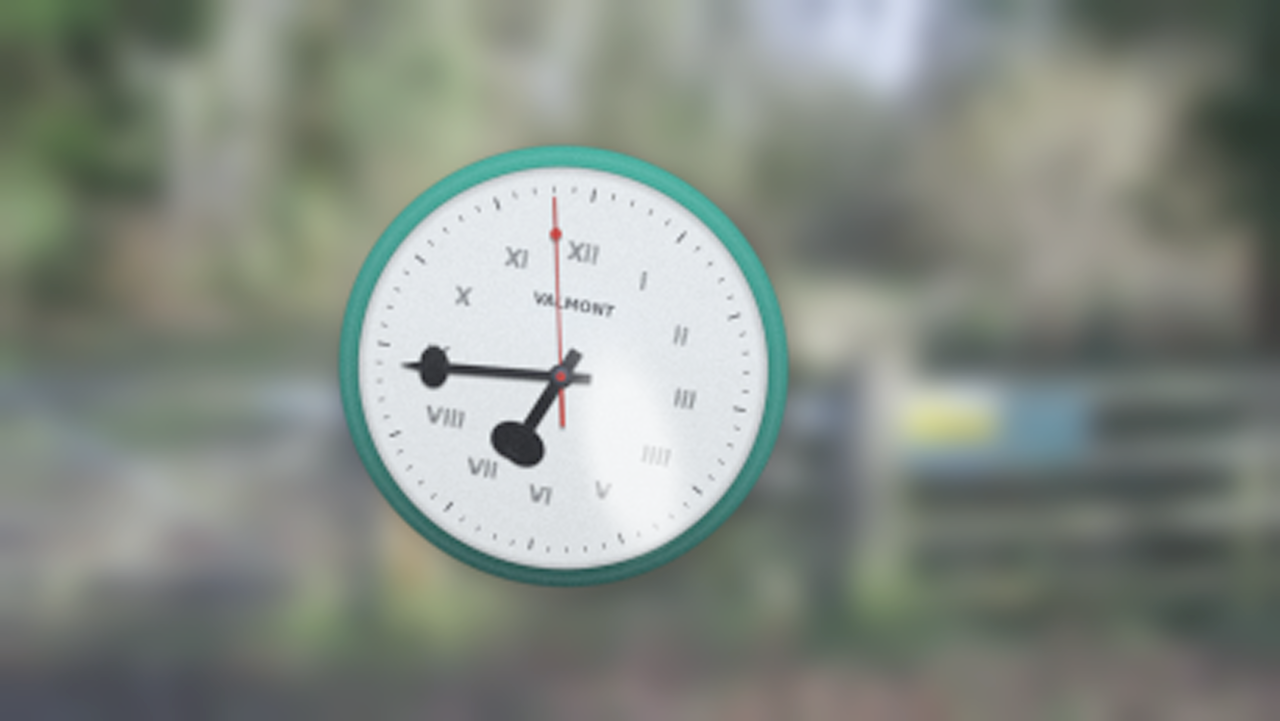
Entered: 6.43.58
